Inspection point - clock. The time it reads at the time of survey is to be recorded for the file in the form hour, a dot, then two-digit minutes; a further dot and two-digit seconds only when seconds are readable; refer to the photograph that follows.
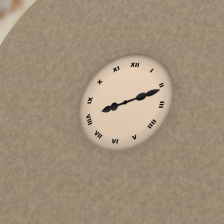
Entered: 8.11
